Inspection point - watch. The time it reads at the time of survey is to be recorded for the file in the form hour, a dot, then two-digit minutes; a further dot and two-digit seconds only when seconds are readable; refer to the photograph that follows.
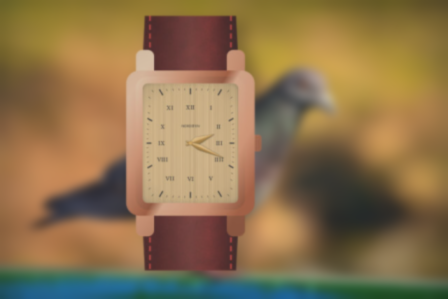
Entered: 2.19
